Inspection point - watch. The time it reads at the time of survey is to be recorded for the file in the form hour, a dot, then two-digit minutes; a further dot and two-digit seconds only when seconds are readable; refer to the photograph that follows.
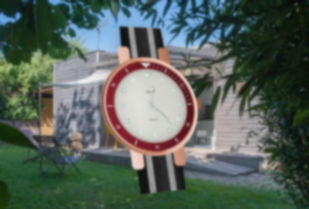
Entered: 12.23
